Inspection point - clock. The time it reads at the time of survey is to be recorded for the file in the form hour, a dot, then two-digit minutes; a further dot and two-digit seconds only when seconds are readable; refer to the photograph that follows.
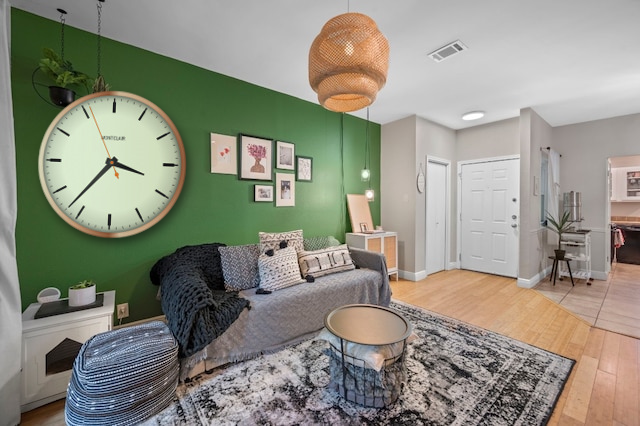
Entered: 3.36.56
